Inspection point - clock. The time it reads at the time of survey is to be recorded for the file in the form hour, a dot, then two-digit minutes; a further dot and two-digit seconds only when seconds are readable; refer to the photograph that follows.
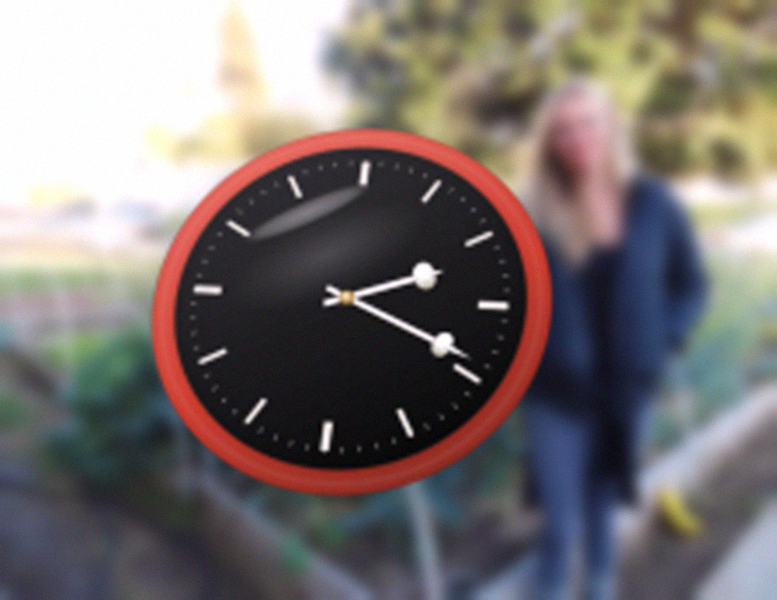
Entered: 2.19
